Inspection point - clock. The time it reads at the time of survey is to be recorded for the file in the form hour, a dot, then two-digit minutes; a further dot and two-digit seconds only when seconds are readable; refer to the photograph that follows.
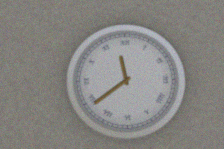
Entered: 11.39
